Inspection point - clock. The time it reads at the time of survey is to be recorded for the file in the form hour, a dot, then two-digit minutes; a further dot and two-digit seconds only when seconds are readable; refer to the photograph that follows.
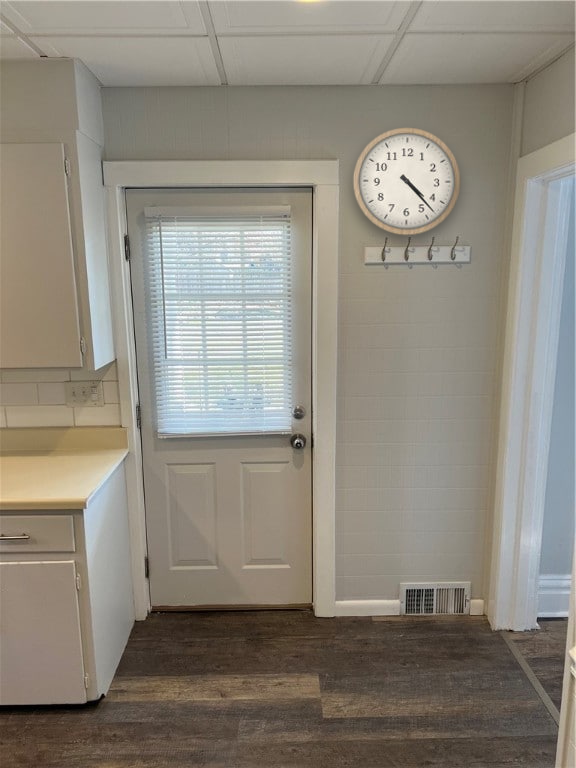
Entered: 4.23
